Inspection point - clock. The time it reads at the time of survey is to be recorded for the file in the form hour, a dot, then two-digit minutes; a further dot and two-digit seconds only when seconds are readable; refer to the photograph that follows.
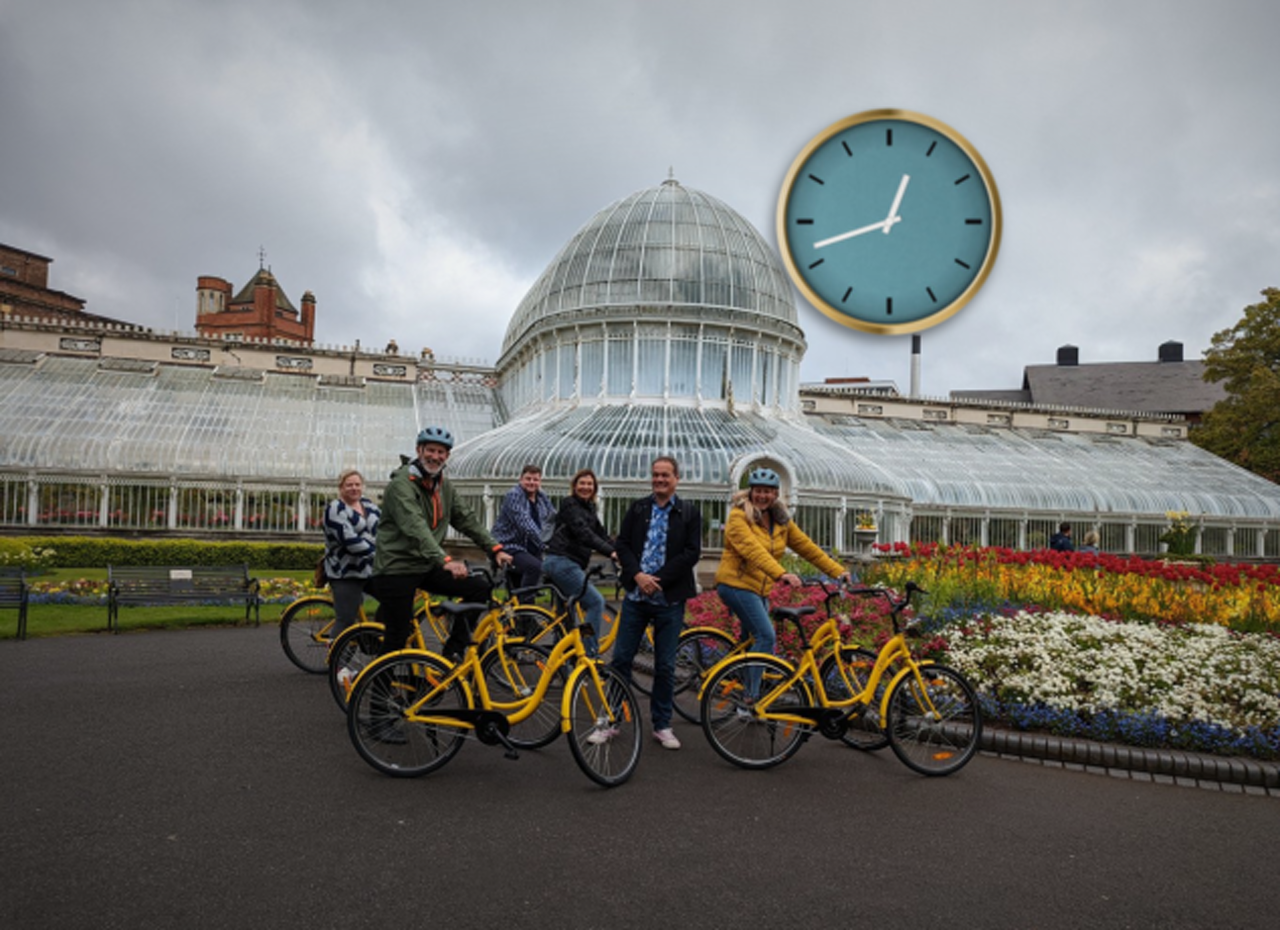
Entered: 12.42
